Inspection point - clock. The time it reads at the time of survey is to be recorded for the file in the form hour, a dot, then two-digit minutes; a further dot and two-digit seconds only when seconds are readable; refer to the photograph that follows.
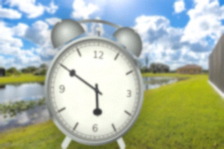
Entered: 5.50
